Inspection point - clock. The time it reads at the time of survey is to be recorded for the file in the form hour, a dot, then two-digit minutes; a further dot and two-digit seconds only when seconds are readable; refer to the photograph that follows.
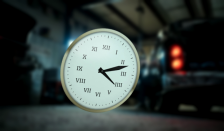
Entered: 4.12
